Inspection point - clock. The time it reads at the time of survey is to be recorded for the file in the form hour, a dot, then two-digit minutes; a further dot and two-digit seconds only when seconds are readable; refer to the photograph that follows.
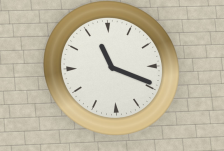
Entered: 11.19
